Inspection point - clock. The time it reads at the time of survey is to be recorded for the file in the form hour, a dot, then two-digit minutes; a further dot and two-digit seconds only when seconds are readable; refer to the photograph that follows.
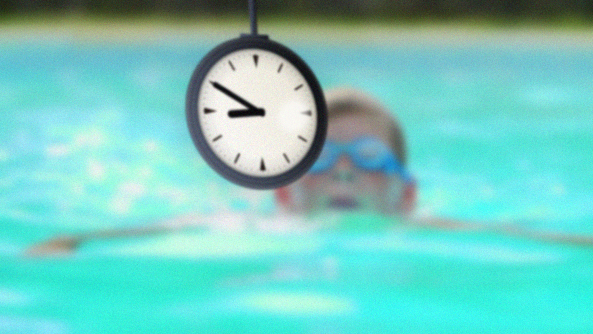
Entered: 8.50
